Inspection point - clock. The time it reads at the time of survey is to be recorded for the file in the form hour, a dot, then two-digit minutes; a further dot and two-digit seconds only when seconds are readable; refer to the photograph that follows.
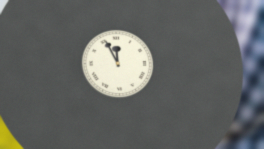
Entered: 11.56
